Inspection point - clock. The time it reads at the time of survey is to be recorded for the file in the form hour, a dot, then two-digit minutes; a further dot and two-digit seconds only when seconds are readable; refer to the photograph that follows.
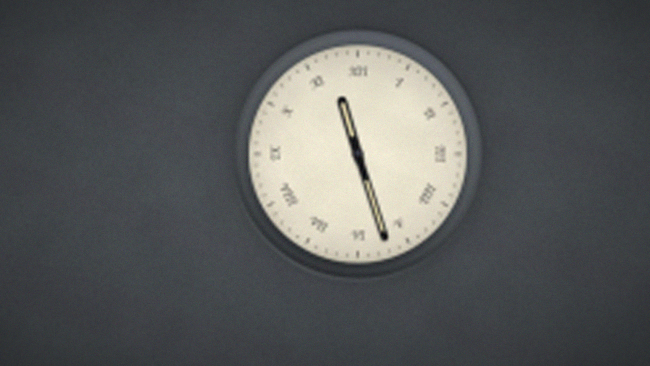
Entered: 11.27
